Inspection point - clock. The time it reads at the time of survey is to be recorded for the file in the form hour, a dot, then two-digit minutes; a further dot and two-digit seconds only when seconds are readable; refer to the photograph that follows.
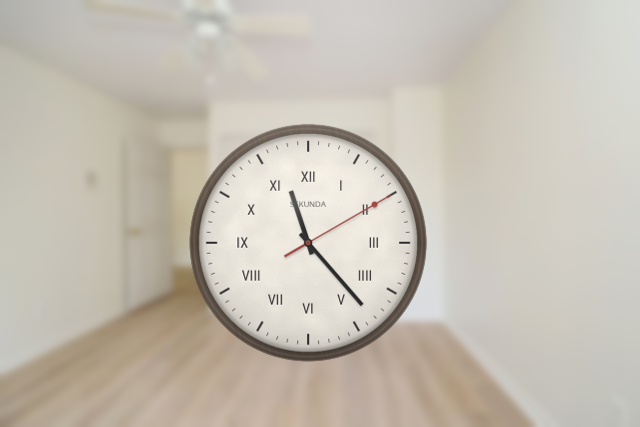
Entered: 11.23.10
